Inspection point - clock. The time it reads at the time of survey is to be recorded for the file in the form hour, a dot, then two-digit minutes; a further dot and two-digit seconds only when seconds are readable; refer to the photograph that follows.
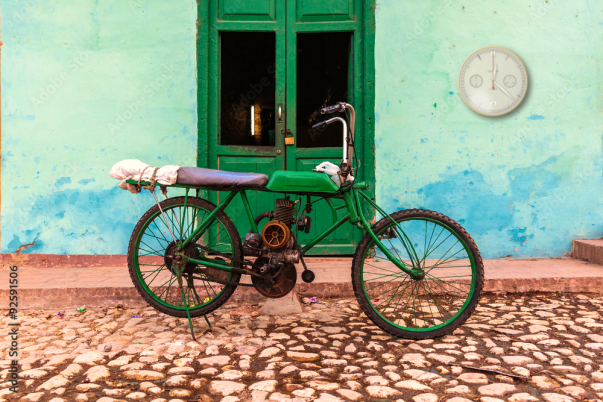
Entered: 12.22
